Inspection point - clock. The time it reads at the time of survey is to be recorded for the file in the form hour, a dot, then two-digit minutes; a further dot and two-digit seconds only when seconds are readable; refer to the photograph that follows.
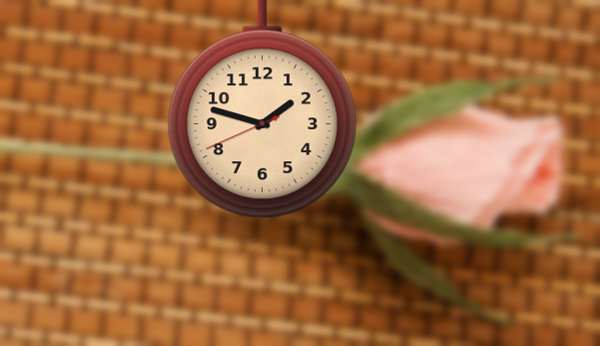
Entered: 1.47.41
